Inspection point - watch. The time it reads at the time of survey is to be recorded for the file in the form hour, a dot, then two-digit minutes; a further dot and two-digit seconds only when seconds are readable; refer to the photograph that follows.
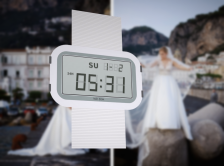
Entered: 5.31
